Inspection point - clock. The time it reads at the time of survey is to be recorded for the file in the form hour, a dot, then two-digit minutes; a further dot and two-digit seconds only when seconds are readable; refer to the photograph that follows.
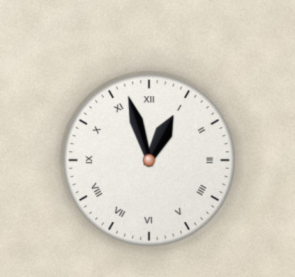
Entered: 12.57
